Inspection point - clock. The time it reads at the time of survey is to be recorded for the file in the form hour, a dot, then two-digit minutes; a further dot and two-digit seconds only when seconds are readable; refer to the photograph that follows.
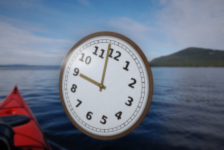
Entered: 8.58
